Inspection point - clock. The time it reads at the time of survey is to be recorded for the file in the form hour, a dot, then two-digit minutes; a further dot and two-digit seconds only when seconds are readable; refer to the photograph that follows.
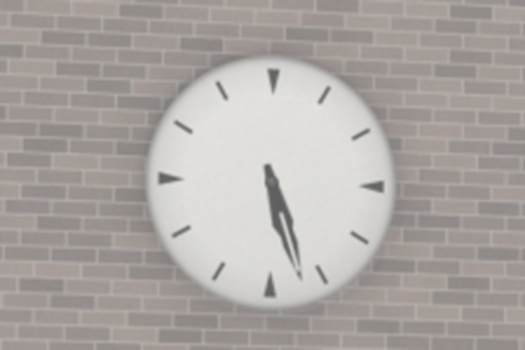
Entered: 5.27
